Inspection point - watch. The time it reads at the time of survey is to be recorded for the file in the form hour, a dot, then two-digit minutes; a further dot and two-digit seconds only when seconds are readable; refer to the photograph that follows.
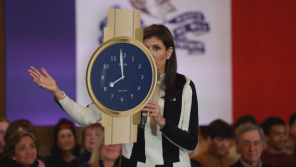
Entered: 7.59
